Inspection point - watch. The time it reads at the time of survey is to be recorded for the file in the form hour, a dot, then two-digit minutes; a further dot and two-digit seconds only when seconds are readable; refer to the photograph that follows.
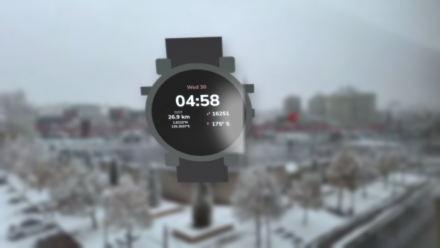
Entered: 4.58
